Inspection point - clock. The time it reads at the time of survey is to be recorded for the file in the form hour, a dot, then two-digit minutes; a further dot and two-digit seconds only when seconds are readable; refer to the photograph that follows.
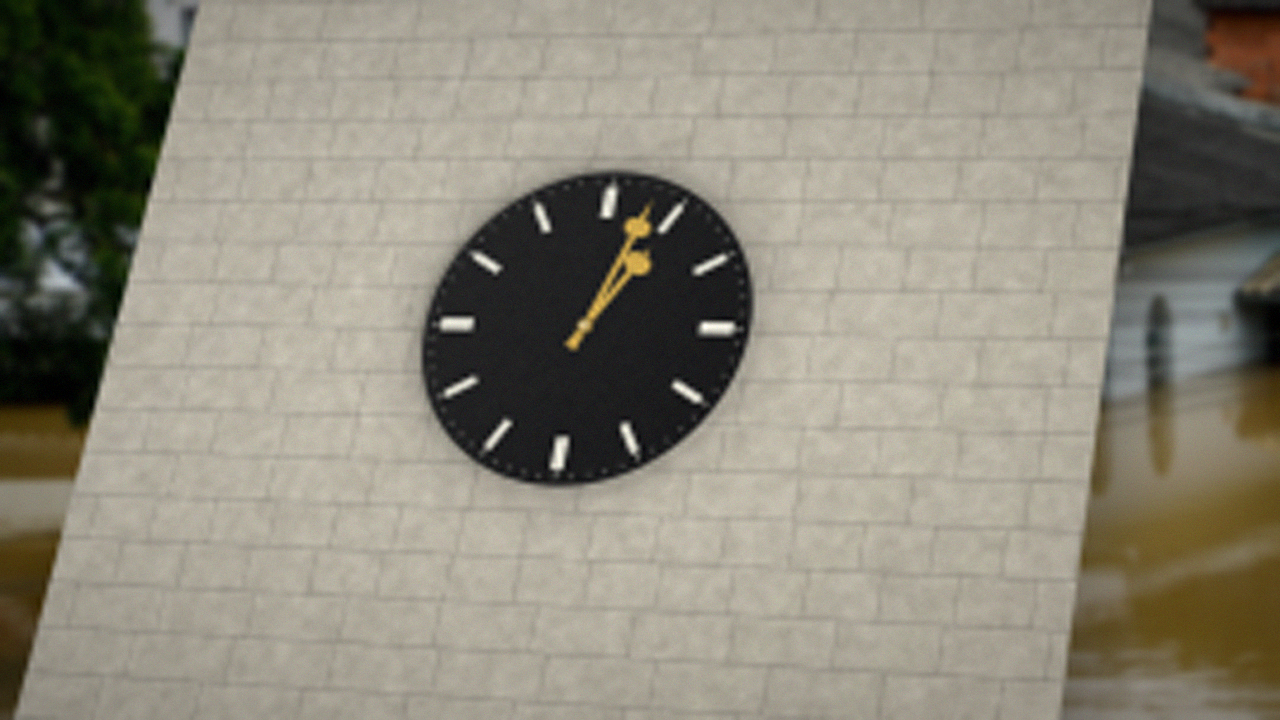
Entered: 1.03
